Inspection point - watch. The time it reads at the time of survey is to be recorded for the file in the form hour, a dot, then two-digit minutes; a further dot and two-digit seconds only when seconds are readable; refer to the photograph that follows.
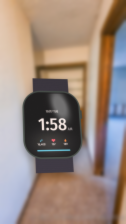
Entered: 1.58
